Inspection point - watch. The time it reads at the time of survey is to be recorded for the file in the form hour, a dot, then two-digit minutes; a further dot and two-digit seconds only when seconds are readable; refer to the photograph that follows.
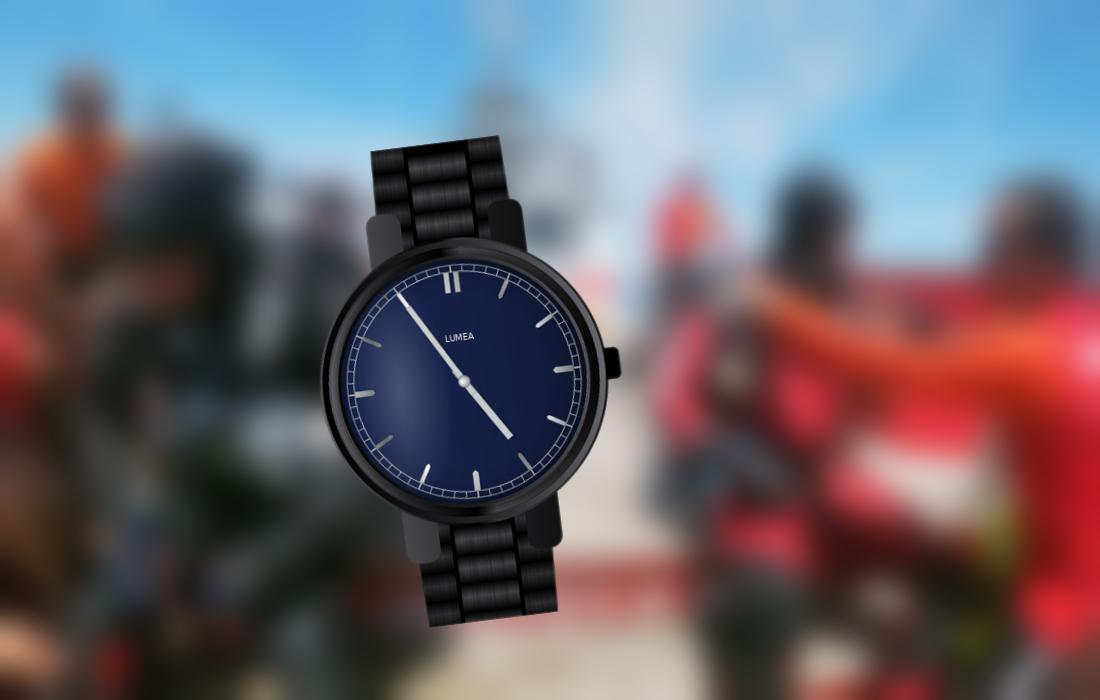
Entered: 4.55
